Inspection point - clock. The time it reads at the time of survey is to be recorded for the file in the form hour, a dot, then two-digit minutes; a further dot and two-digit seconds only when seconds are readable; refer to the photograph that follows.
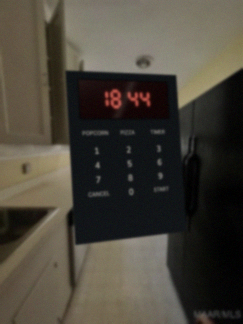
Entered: 18.44
